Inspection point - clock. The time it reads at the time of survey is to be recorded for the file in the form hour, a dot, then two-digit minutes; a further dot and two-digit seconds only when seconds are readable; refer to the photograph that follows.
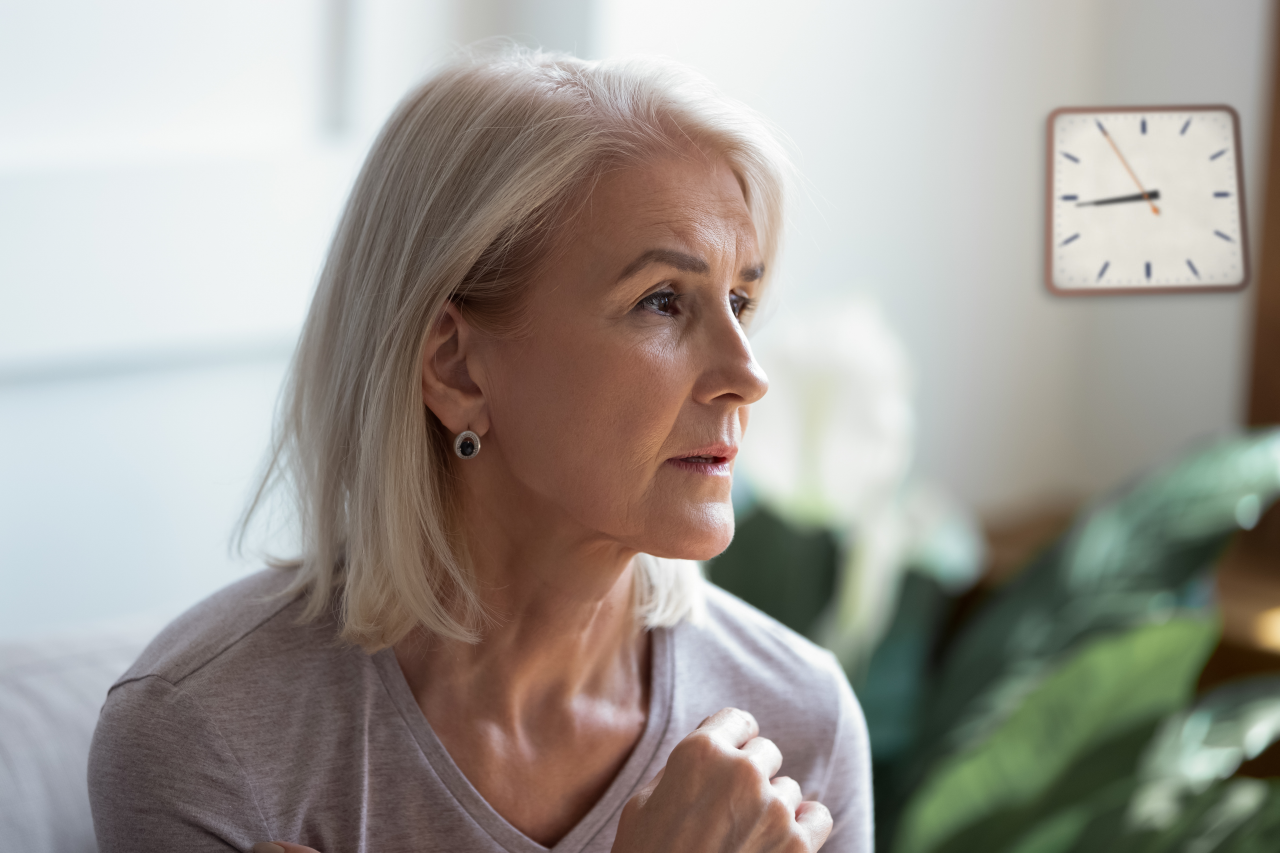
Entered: 8.43.55
